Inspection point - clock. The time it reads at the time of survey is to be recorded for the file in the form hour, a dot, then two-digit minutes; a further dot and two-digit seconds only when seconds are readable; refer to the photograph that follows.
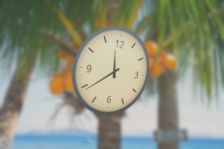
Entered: 11.39
